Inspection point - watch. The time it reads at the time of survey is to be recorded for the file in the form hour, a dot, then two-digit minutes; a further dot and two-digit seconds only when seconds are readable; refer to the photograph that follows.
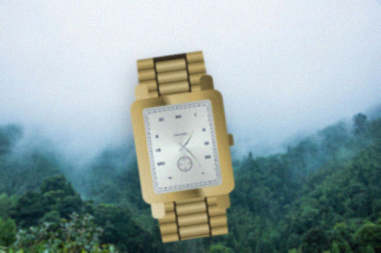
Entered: 1.24
